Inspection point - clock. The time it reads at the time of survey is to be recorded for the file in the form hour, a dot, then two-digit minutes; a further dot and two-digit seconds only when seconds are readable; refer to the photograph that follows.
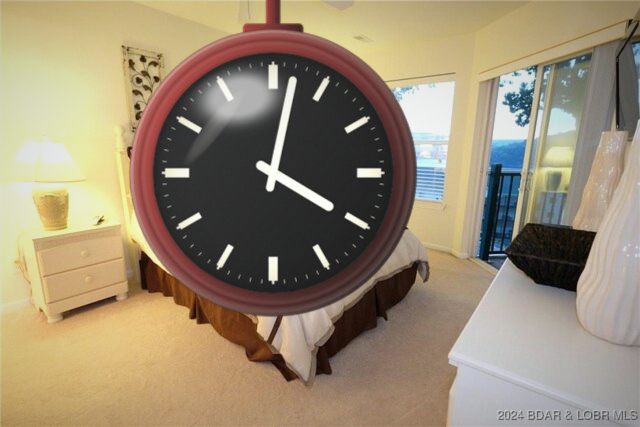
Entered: 4.02
